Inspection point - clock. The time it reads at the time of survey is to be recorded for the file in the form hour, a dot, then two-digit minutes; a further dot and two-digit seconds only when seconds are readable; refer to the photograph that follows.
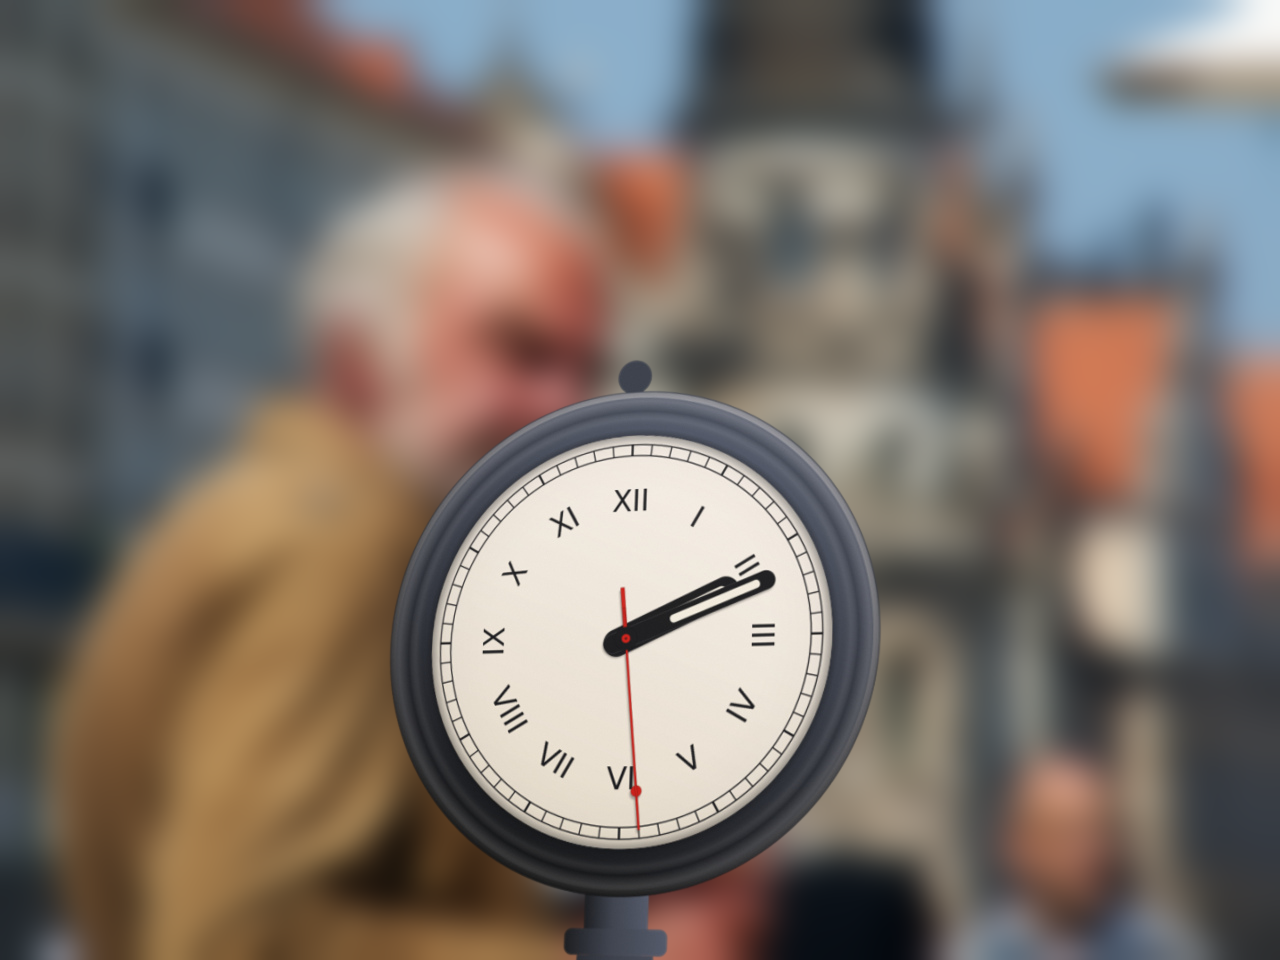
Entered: 2.11.29
